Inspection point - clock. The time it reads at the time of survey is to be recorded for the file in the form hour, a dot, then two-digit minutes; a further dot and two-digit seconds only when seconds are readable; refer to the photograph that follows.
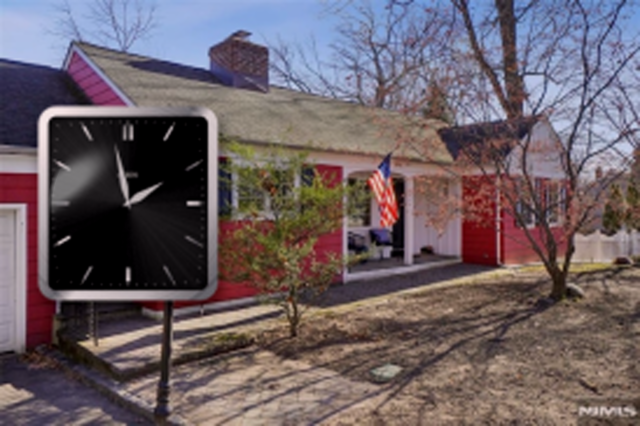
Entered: 1.58
